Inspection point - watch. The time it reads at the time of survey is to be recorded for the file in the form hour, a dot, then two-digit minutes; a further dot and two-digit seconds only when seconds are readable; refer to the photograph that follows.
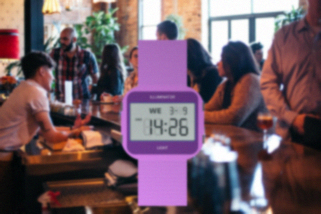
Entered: 14.26
